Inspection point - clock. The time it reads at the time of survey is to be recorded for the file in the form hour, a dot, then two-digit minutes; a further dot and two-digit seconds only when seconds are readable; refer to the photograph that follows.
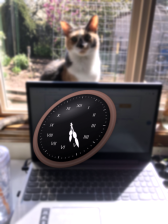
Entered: 5.24
